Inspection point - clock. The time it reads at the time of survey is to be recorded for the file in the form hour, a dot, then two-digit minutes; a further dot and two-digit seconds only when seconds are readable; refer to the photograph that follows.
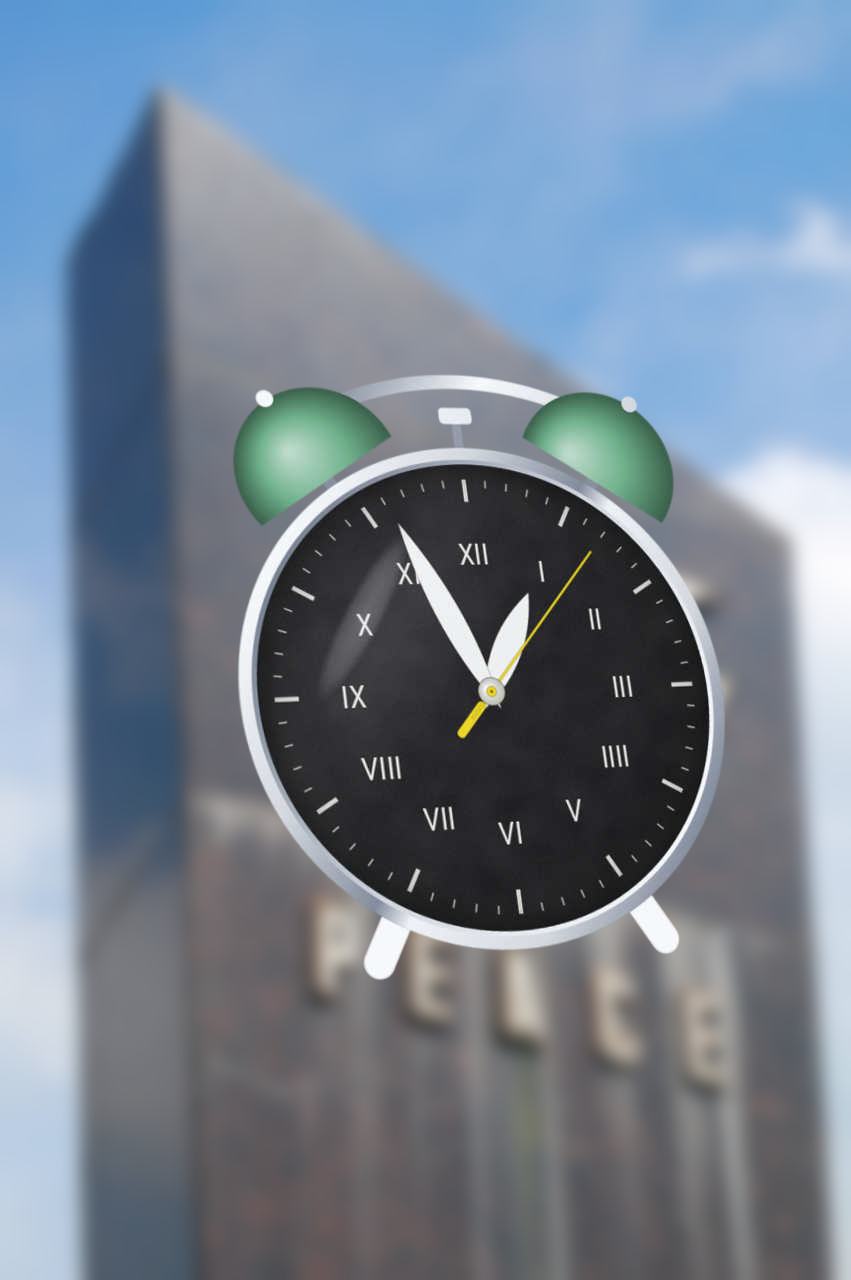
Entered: 12.56.07
